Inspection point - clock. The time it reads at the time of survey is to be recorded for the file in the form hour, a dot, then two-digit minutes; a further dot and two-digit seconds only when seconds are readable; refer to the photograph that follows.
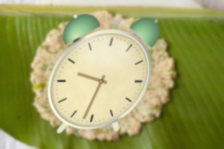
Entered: 9.32
